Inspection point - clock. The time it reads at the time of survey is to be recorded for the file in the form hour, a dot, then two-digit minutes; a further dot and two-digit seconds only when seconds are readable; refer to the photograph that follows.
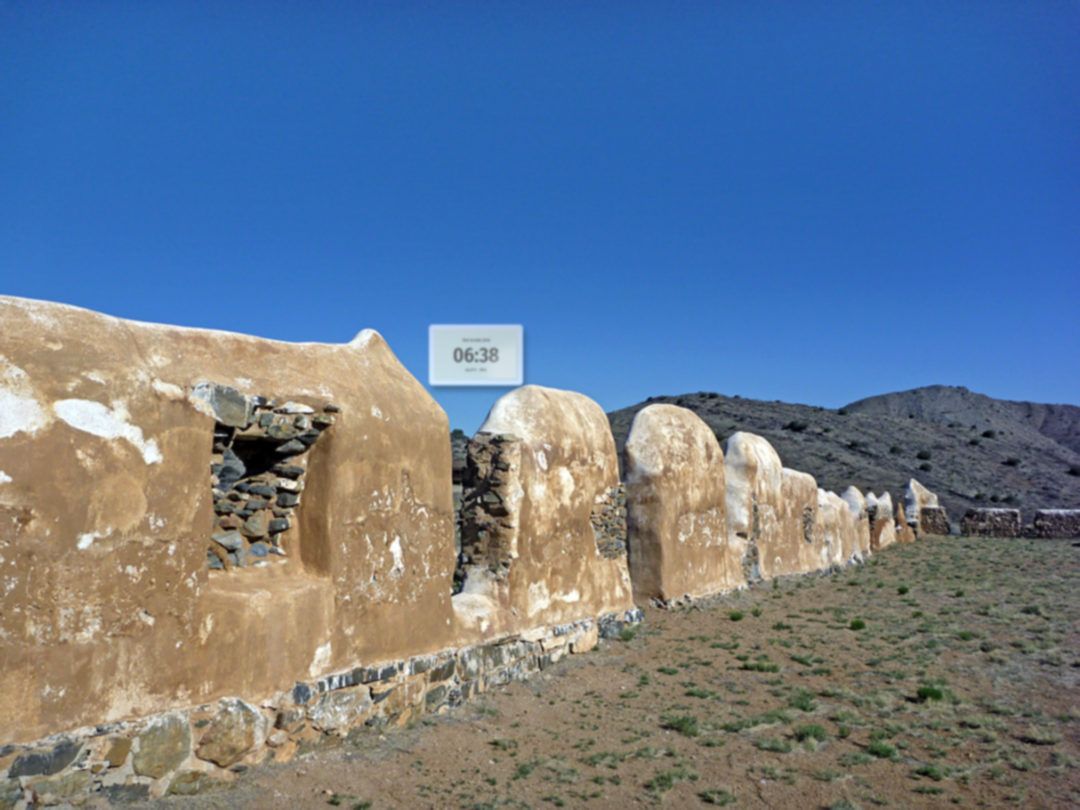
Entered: 6.38
